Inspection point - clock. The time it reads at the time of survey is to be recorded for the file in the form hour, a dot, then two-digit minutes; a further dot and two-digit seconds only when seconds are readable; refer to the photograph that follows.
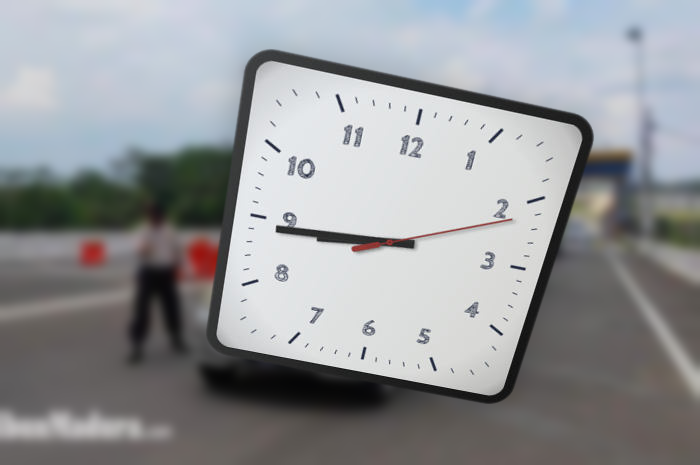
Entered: 8.44.11
